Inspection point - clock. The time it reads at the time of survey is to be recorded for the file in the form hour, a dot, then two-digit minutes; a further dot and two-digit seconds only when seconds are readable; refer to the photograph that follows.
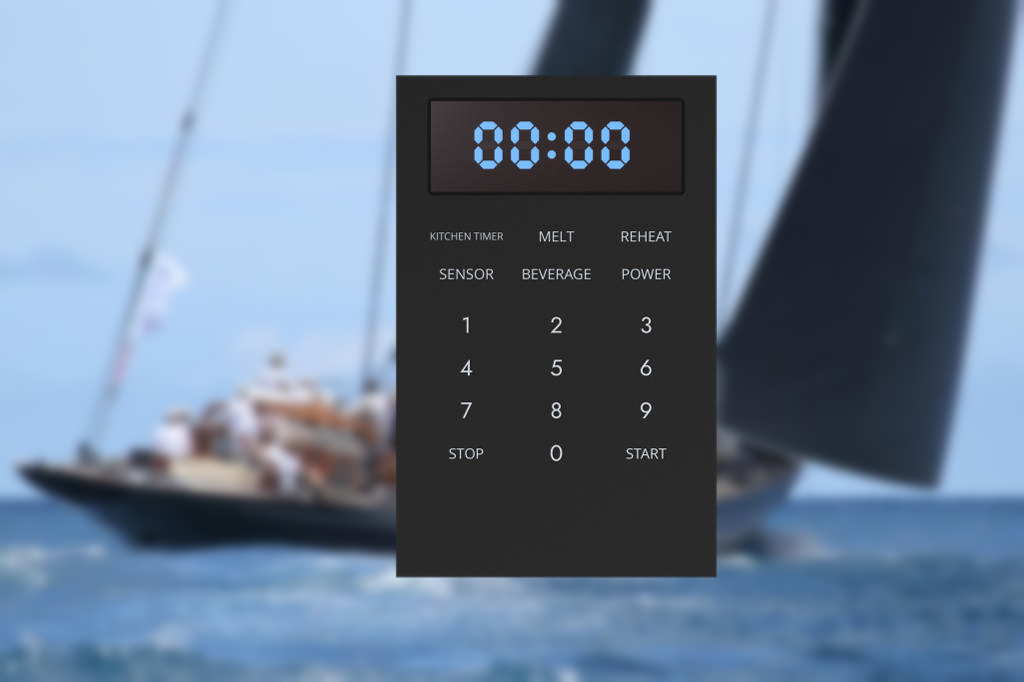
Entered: 0.00
